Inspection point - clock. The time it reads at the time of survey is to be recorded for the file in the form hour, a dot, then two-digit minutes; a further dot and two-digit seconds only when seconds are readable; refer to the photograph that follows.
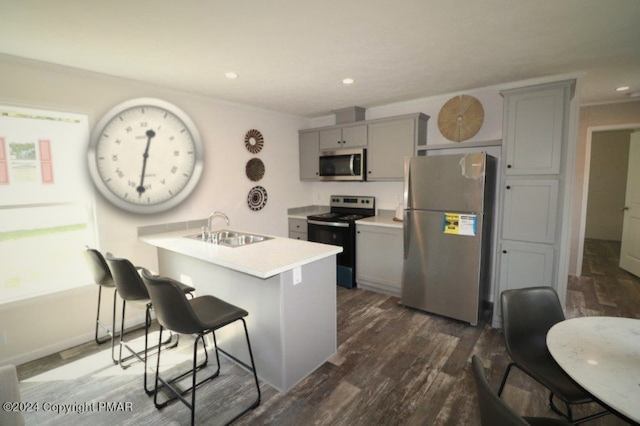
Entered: 12.32
